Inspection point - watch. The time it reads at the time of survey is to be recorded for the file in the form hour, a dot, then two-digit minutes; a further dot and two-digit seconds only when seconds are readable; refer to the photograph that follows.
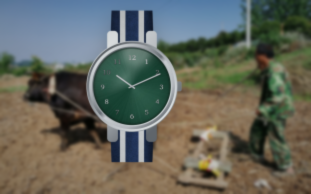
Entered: 10.11
